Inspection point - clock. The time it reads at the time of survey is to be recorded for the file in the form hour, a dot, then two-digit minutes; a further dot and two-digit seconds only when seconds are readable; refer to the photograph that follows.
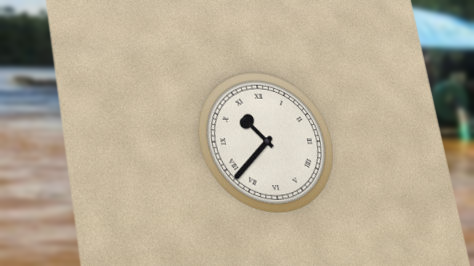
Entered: 10.38
